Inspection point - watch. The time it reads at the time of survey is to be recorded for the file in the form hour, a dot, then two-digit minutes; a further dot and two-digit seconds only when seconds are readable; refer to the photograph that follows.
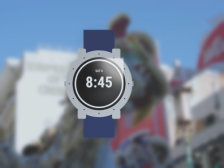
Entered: 8.45
